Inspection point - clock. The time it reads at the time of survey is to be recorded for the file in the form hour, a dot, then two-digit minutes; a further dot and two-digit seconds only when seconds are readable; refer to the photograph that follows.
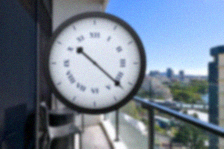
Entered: 10.22
